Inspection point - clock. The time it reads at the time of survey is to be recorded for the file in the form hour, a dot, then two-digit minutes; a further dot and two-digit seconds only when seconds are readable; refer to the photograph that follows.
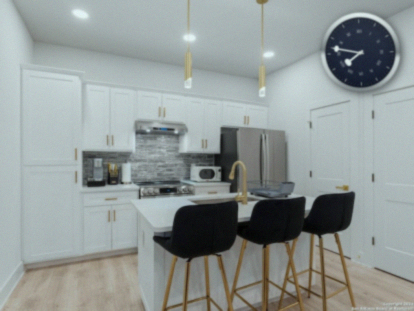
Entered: 7.47
